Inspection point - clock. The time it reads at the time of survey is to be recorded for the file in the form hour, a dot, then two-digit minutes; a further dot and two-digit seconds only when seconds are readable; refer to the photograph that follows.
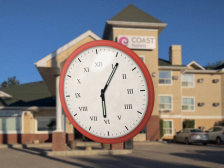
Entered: 6.06
